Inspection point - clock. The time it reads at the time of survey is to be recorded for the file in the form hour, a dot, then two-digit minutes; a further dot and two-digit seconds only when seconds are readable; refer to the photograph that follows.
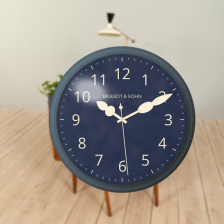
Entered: 10.10.29
